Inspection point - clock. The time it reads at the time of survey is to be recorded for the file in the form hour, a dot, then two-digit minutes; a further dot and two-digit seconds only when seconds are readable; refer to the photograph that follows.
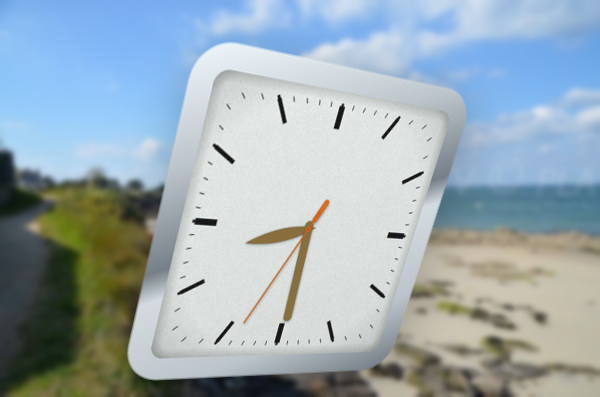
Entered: 8.29.34
